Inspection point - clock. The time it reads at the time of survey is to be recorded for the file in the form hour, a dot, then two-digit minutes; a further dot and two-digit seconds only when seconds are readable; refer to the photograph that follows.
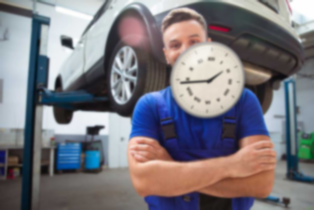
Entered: 1.44
